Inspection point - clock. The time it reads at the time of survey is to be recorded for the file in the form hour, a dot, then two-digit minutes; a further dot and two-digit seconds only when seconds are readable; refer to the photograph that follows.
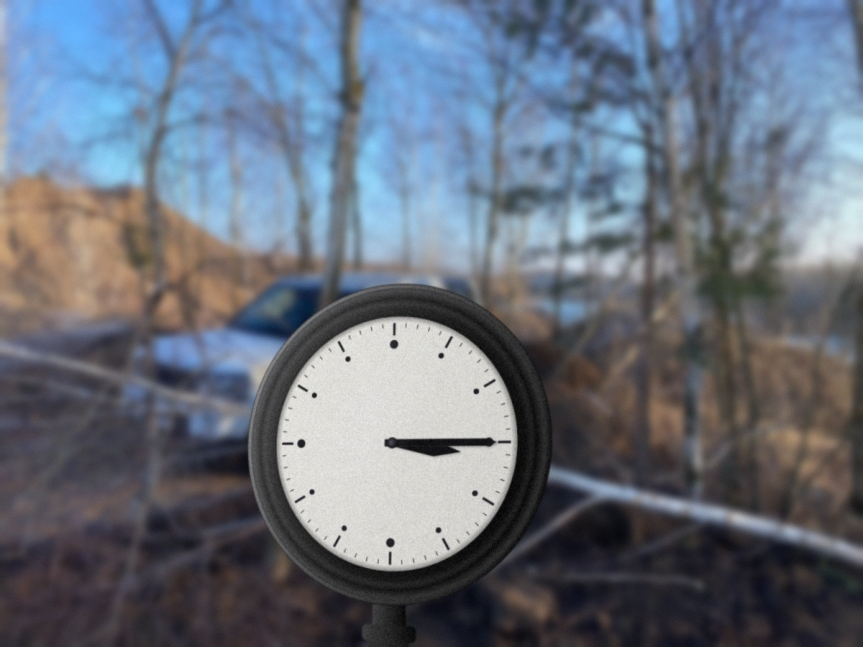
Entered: 3.15
